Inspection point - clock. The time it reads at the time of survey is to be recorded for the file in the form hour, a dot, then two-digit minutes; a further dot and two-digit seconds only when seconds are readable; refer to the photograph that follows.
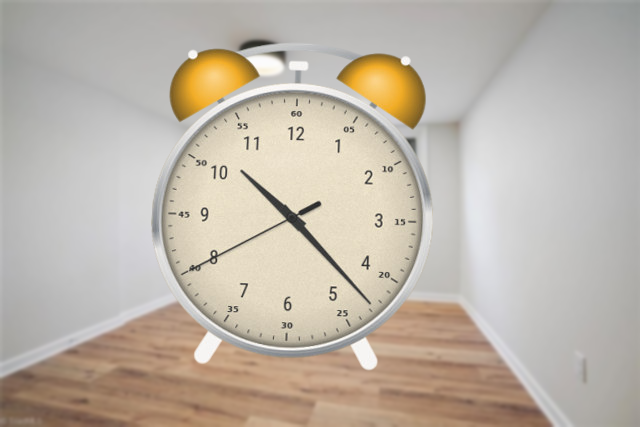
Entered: 10.22.40
